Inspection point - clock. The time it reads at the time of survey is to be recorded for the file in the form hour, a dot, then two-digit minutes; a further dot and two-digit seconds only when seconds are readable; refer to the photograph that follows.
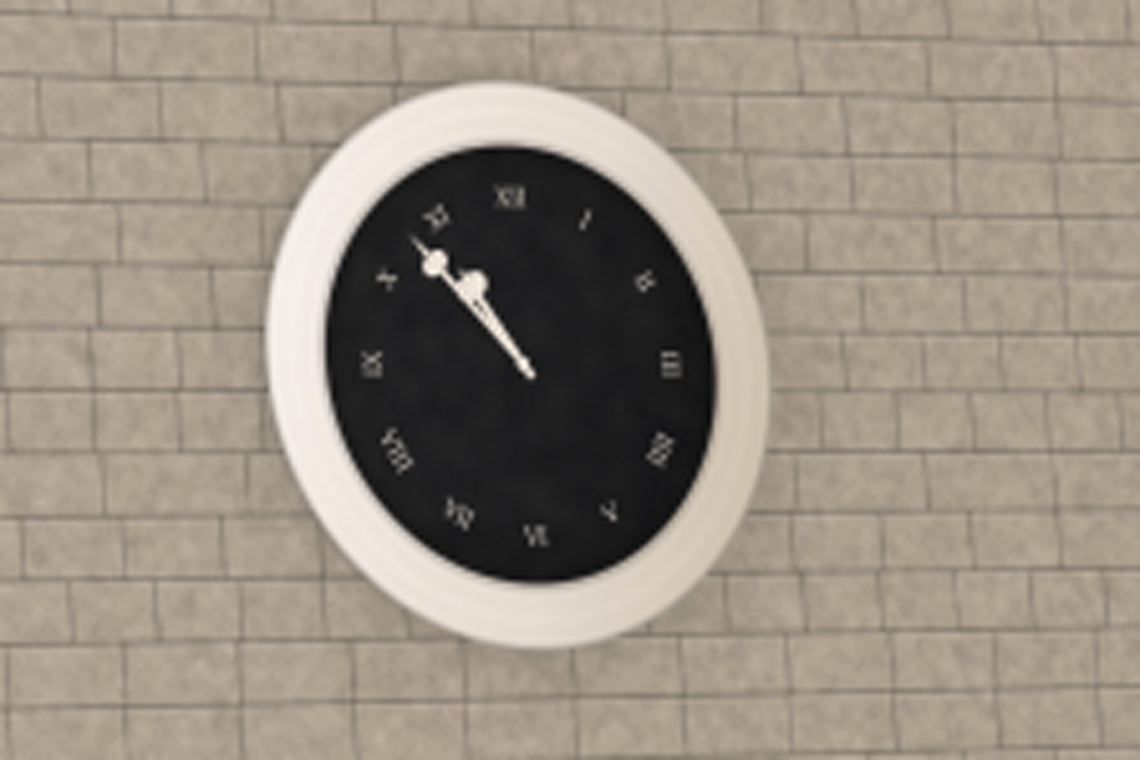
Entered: 10.53
